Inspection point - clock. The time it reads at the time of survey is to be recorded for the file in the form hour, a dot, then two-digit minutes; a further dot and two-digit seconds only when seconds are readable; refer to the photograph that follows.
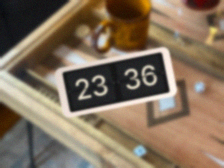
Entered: 23.36
